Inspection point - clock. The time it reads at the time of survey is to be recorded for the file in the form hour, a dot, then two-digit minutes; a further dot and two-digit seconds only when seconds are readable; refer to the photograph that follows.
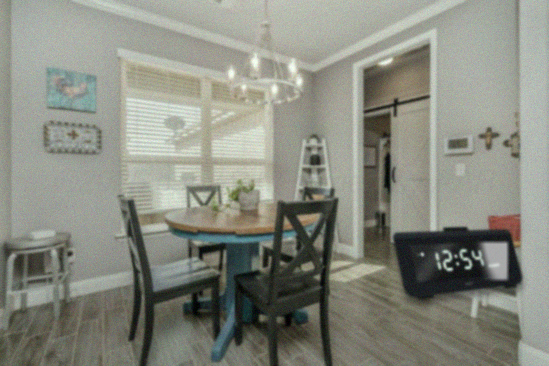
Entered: 12.54
